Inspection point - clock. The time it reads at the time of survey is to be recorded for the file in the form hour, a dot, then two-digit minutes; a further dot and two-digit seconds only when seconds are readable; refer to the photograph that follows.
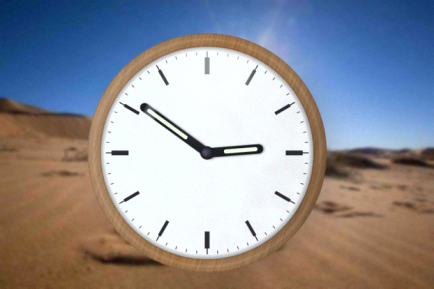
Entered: 2.51
